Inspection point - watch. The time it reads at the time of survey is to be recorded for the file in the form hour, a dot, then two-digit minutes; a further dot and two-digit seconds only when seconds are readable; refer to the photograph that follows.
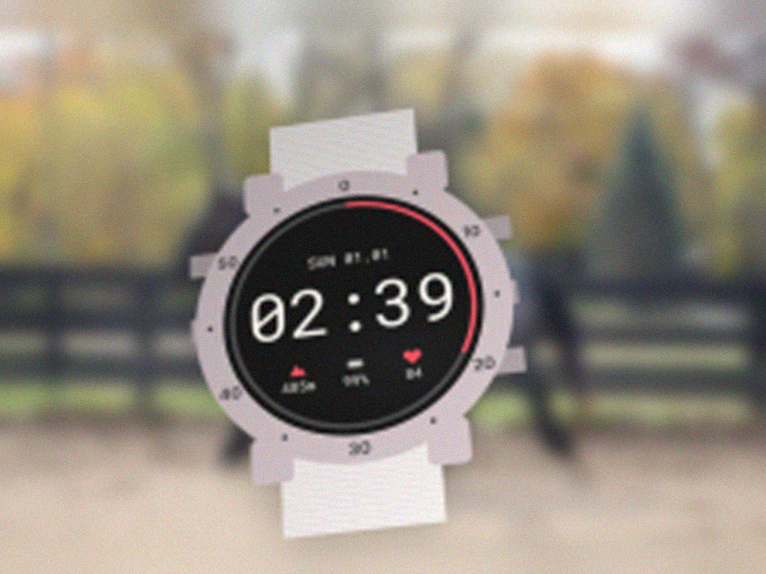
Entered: 2.39
